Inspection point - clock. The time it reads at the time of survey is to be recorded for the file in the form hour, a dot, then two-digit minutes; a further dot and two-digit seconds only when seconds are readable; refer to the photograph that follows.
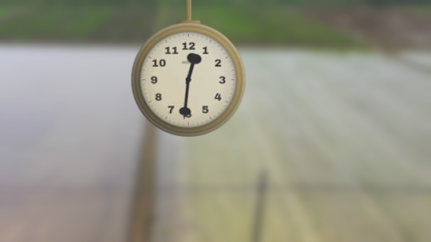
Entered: 12.31
